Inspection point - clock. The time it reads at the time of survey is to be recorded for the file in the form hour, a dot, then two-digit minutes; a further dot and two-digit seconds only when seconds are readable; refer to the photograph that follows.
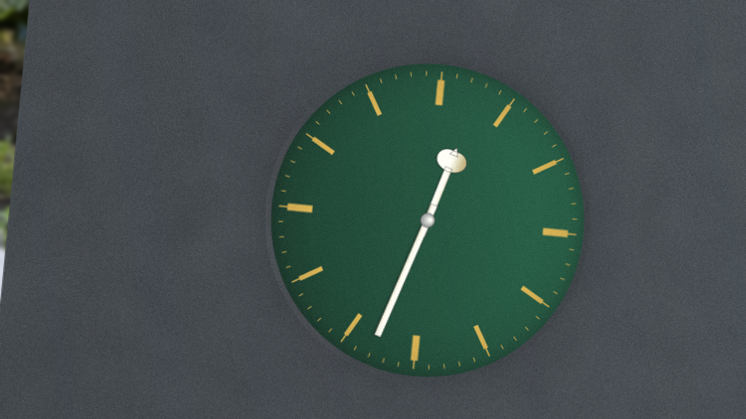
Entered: 12.33
